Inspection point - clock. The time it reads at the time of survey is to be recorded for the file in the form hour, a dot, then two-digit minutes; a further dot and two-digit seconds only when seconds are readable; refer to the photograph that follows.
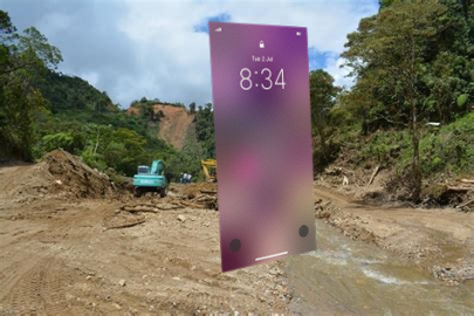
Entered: 8.34
